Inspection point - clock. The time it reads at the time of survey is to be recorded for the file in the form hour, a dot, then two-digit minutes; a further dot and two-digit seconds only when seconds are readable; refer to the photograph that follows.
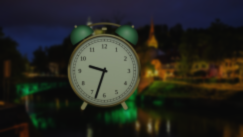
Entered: 9.33
